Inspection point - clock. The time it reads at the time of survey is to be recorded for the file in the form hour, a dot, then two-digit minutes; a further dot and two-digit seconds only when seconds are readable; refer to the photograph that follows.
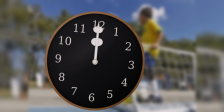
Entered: 12.00
